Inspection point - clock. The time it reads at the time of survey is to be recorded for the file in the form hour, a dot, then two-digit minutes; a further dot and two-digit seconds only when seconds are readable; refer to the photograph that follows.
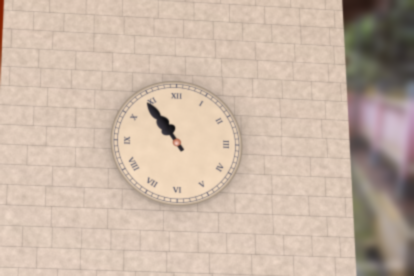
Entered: 10.54
